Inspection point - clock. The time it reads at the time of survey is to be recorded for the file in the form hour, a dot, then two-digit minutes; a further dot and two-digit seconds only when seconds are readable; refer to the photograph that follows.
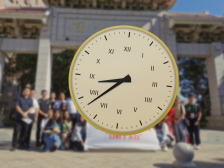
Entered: 8.38
